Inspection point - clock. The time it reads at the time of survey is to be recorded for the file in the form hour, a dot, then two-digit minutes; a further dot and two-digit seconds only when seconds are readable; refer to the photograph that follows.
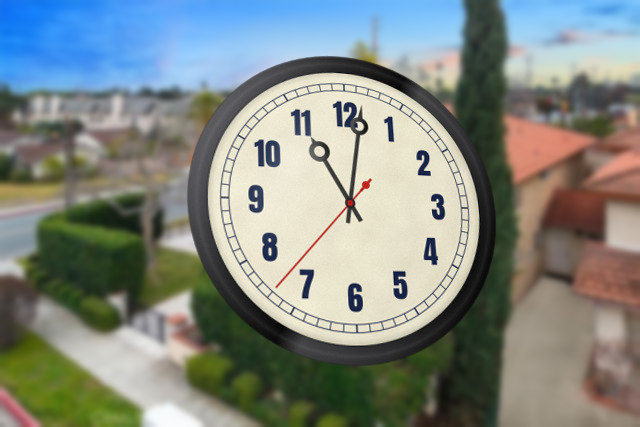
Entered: 11.01.37
